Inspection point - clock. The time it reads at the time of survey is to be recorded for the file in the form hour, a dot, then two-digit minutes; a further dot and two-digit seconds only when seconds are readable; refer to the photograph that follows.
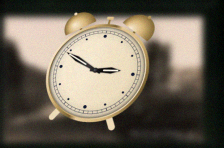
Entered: 2.49
